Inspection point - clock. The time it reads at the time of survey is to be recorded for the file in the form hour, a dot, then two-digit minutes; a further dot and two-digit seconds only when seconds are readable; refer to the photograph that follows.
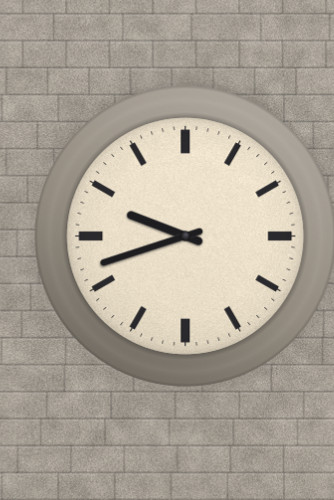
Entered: 9.42
